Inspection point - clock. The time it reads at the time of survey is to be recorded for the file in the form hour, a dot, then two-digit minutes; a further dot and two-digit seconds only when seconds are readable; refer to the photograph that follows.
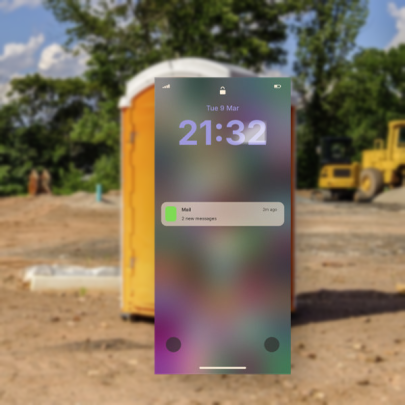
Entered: 21.32
